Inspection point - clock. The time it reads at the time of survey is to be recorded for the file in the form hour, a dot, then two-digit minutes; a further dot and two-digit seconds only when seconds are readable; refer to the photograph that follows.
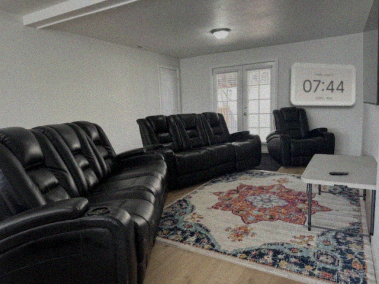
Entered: 7.44
